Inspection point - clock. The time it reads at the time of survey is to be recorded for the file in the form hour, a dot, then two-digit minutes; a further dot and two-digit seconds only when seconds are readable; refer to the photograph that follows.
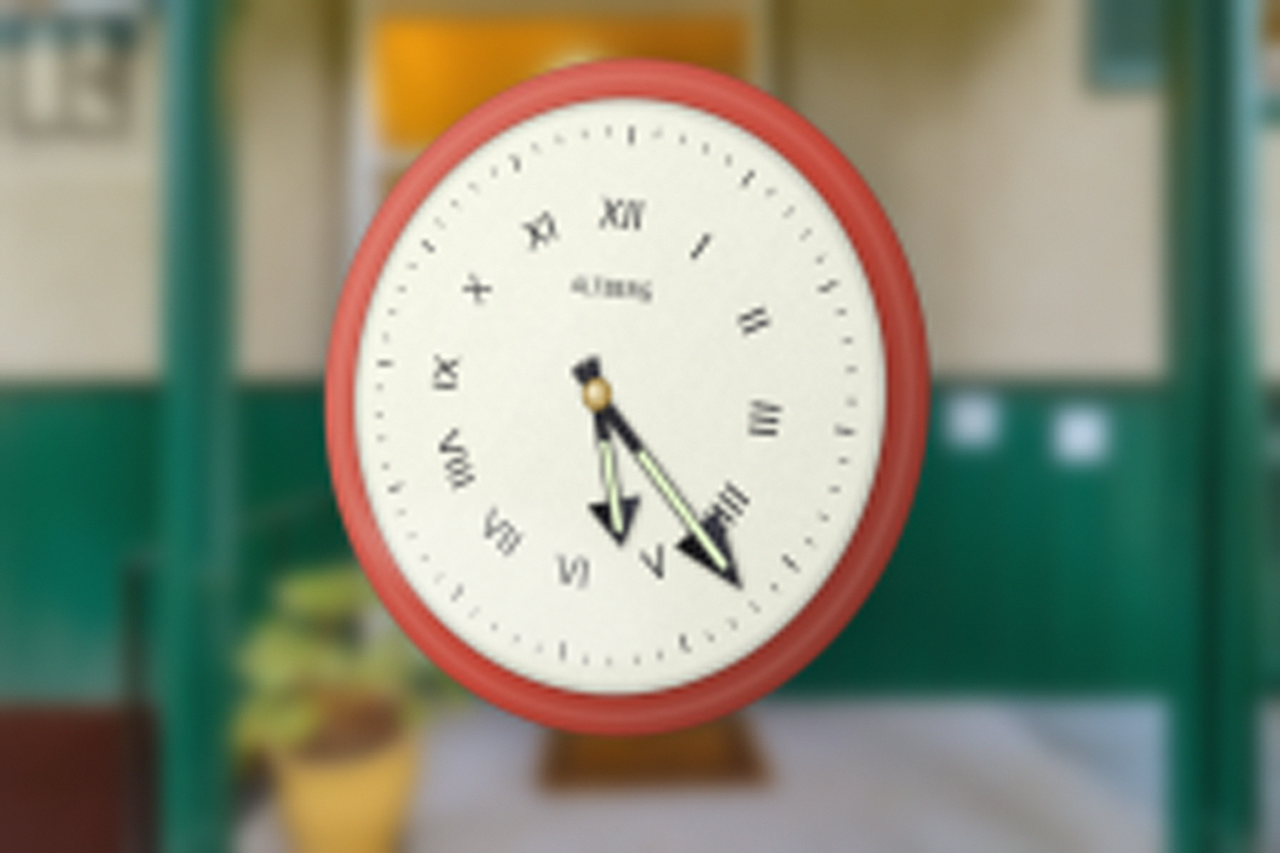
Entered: 5.22
